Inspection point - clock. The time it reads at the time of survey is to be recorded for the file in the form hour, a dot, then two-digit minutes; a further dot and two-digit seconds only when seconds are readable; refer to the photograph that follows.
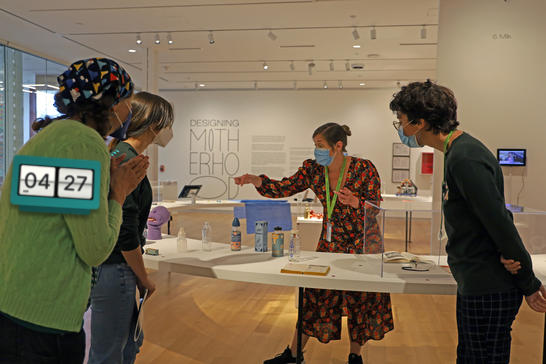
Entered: 4.27
